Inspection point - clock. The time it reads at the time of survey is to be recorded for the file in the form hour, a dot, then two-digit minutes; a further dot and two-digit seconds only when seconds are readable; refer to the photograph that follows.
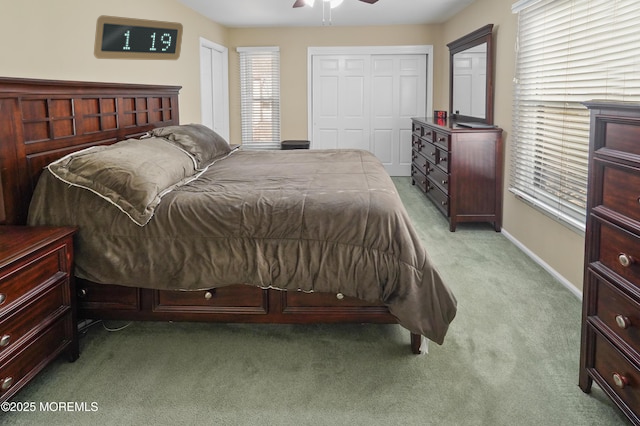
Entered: 1.19
